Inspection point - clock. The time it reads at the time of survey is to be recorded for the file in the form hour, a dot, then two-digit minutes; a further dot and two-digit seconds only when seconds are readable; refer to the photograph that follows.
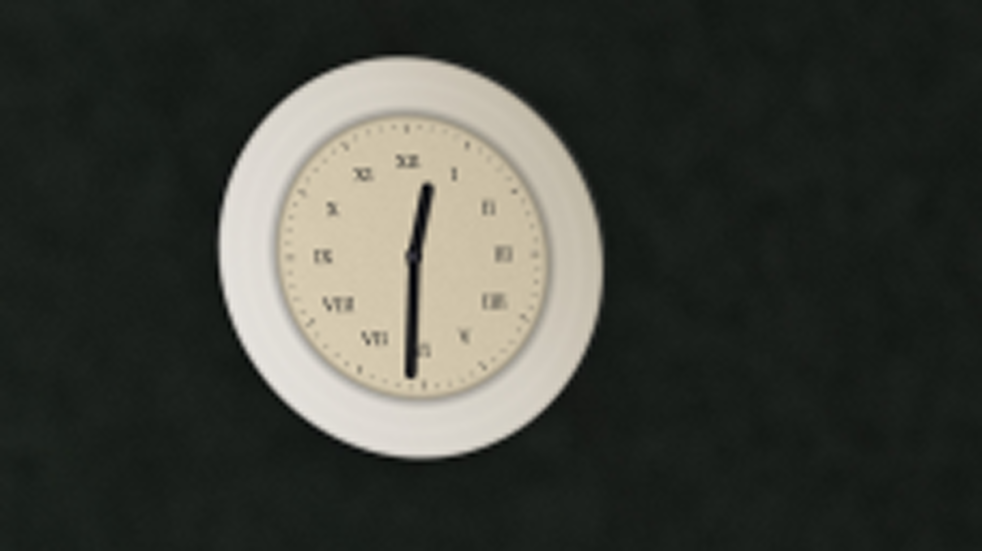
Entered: 12.31
